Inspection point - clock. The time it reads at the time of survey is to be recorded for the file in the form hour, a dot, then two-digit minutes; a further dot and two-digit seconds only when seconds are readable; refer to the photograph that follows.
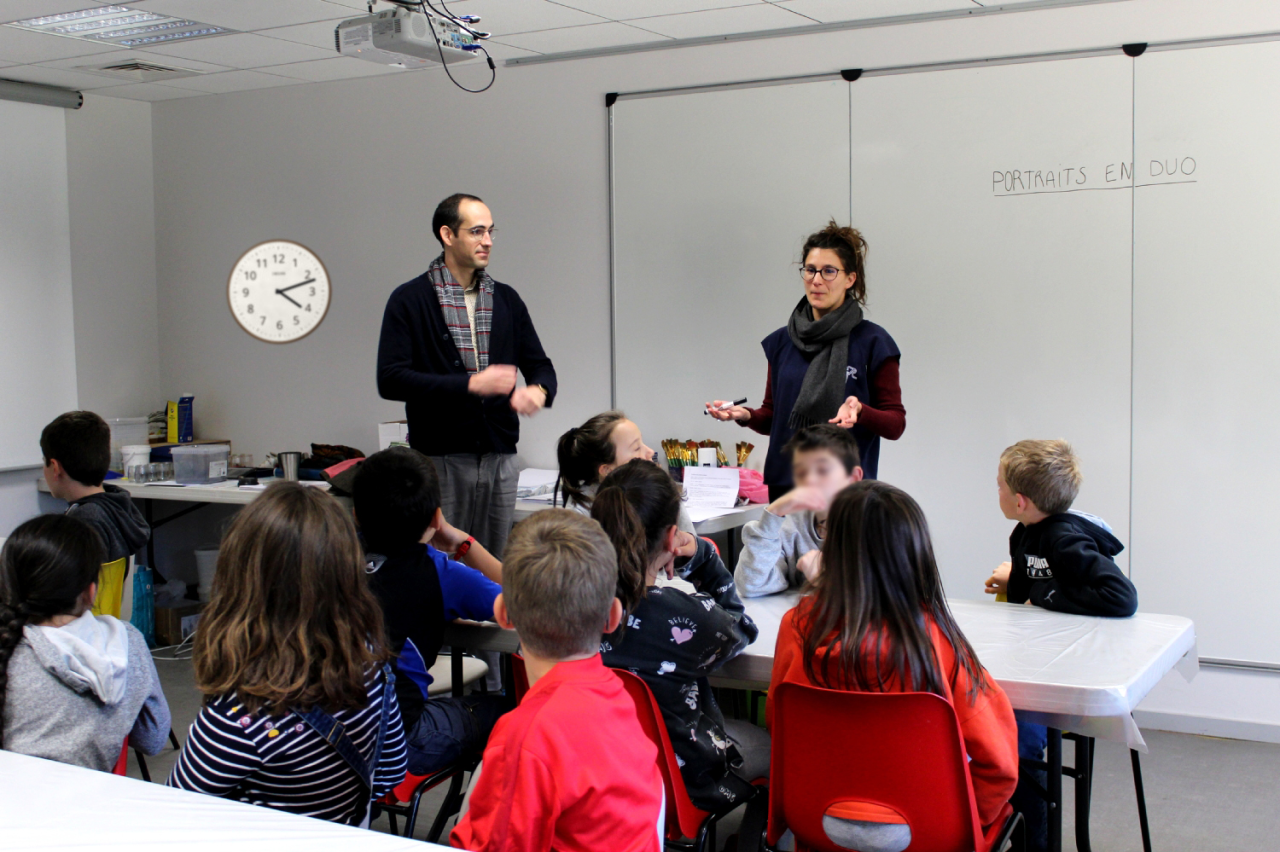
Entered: 4.12
